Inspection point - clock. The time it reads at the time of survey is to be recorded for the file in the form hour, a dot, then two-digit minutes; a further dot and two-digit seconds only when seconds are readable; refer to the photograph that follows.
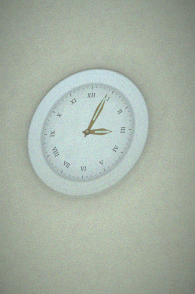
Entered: 3.04
